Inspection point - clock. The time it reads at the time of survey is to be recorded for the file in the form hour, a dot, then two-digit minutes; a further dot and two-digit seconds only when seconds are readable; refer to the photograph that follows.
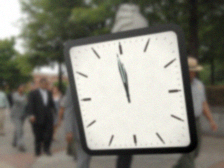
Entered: 11.59
